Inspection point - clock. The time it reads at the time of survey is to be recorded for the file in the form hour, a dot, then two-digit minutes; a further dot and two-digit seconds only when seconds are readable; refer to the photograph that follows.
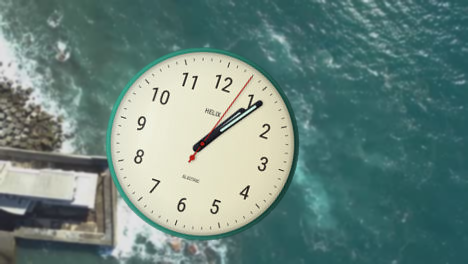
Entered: 1.06.03
